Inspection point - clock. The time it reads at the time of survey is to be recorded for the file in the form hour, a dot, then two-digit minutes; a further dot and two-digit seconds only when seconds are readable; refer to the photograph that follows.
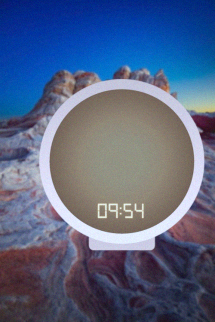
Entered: 9.54
